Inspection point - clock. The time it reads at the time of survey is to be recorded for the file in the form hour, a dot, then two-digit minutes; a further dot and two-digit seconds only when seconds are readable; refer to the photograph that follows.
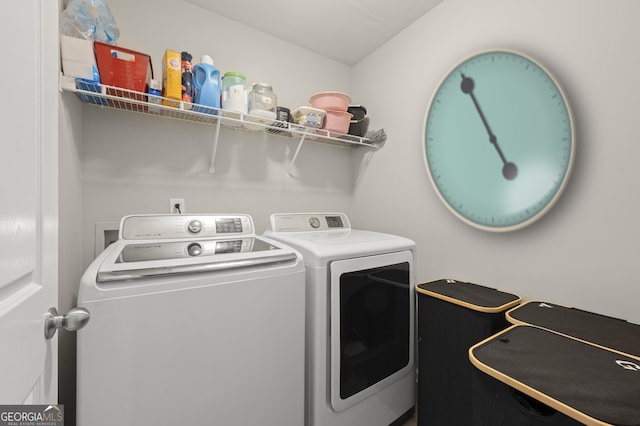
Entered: 4.55
